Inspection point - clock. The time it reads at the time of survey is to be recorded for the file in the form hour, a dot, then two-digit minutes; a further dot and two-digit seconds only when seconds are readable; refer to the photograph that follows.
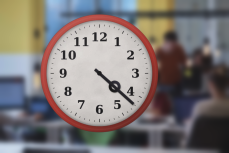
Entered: 4.22
